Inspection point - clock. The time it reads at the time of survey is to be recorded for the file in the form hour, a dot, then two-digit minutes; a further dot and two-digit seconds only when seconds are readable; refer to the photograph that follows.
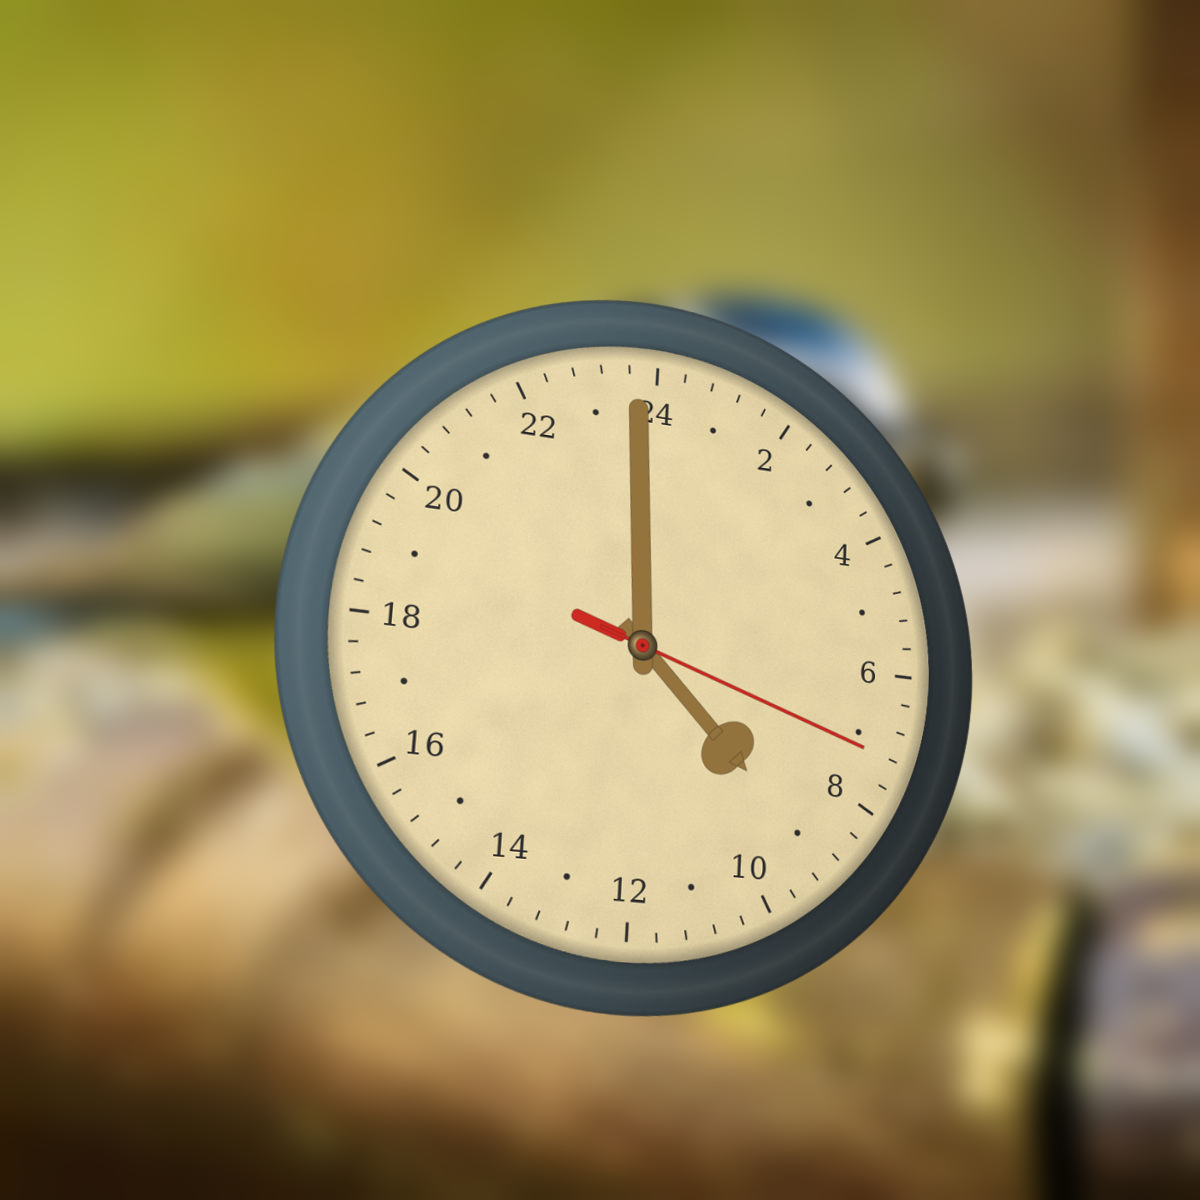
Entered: 8.59.18
